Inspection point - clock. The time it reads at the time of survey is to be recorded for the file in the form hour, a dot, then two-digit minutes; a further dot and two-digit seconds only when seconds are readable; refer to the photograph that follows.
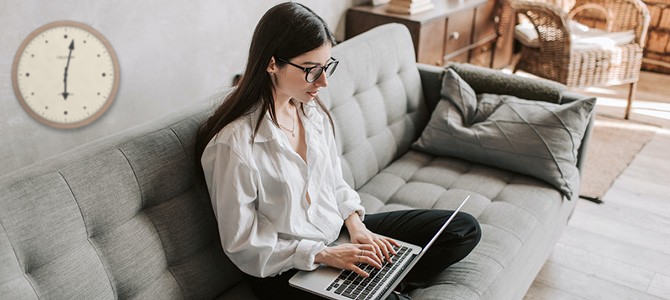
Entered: 6.02
